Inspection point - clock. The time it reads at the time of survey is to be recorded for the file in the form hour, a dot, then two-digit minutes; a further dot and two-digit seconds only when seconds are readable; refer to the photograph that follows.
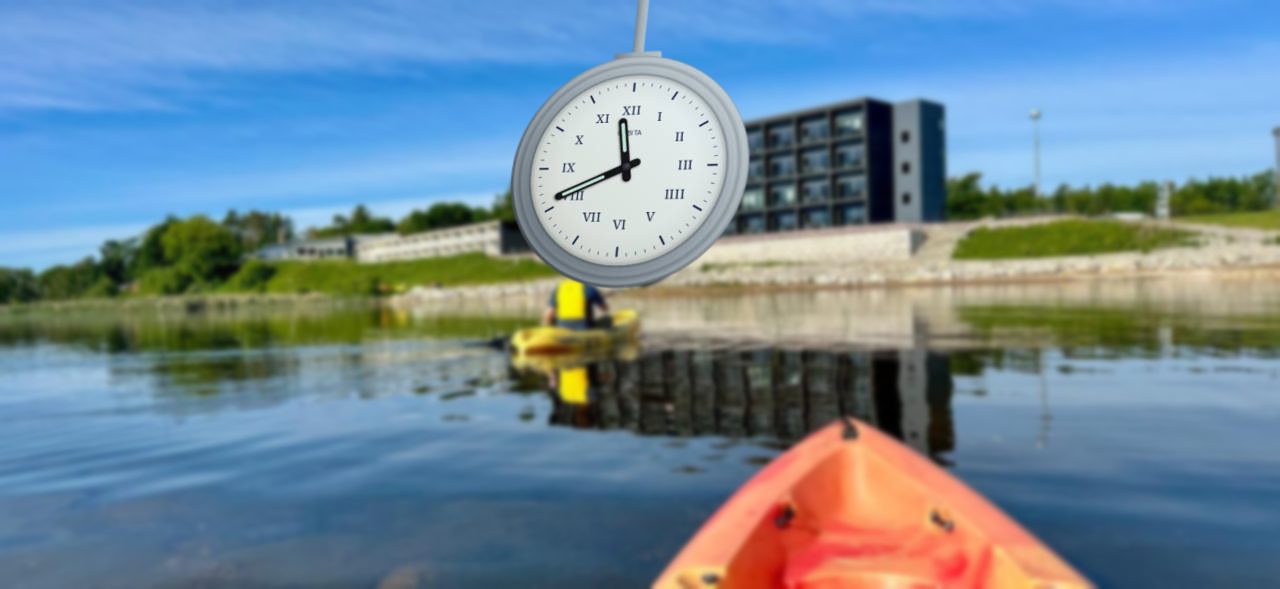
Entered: 11.41
